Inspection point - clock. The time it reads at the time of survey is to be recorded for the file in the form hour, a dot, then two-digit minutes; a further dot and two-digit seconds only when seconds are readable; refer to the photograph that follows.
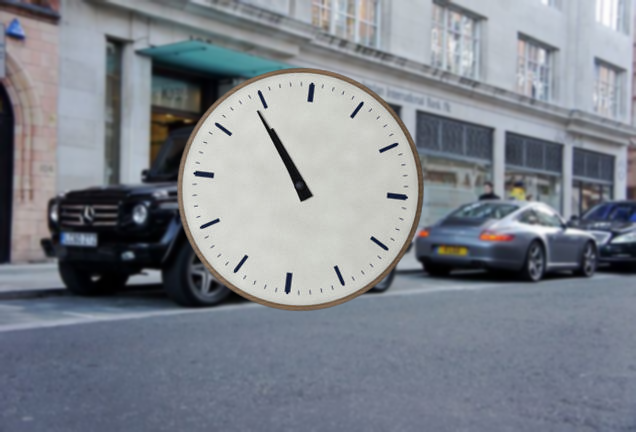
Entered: 10.54
